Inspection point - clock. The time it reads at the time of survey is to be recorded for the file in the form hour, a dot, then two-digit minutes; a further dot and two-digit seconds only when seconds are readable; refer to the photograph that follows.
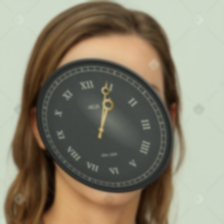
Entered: 1.04
